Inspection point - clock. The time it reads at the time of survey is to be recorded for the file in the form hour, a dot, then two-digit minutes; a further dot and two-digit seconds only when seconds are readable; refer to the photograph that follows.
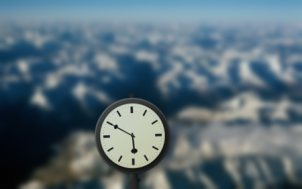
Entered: 5.50
